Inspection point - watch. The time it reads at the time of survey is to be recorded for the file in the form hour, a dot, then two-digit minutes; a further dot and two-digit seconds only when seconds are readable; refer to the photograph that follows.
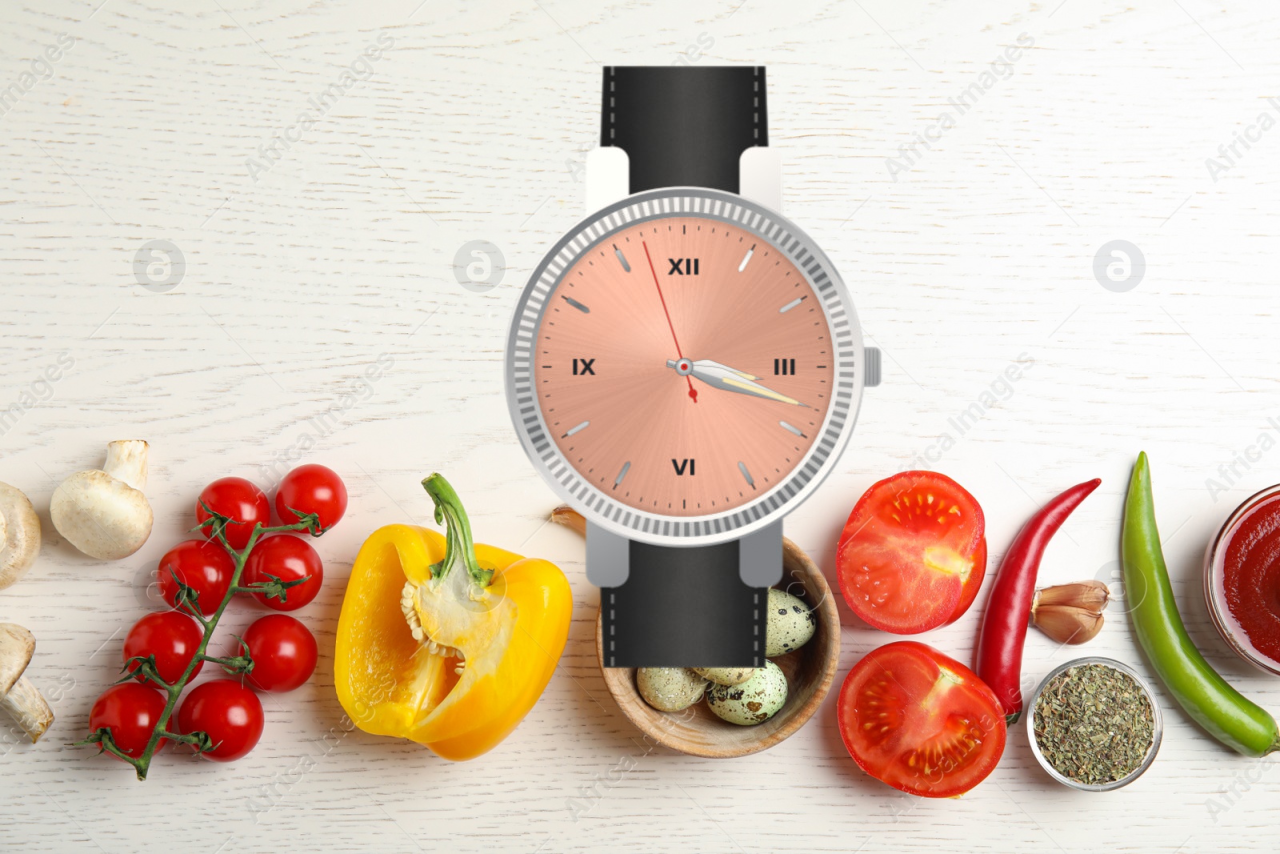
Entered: 3.17.57
